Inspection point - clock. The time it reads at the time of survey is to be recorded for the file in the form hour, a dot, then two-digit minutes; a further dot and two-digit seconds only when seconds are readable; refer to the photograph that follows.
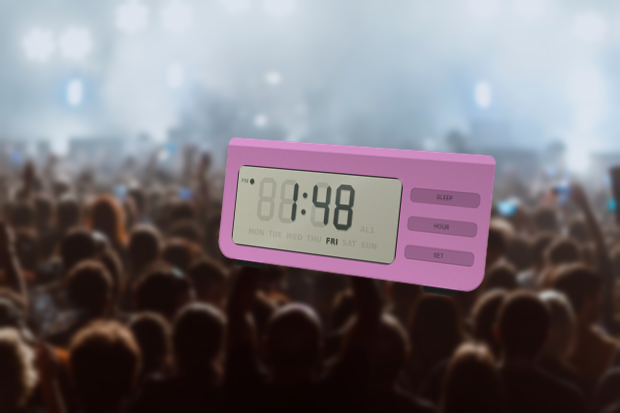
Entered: 1.48
